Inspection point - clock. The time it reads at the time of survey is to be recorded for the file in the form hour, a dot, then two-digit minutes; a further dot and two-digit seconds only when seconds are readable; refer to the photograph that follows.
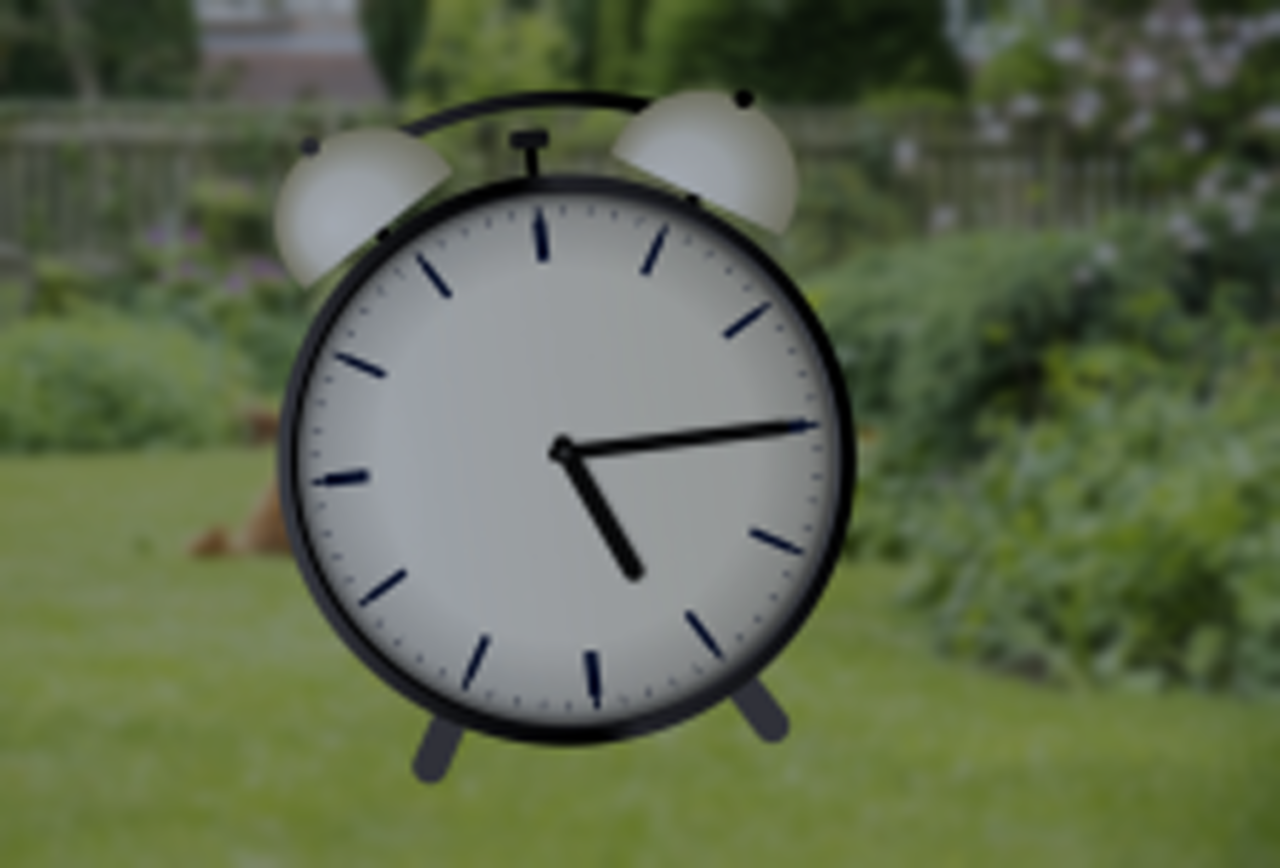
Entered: 5.15
